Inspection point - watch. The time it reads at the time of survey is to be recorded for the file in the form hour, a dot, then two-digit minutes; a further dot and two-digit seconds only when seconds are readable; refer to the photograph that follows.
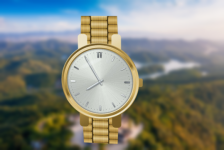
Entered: 7.55
